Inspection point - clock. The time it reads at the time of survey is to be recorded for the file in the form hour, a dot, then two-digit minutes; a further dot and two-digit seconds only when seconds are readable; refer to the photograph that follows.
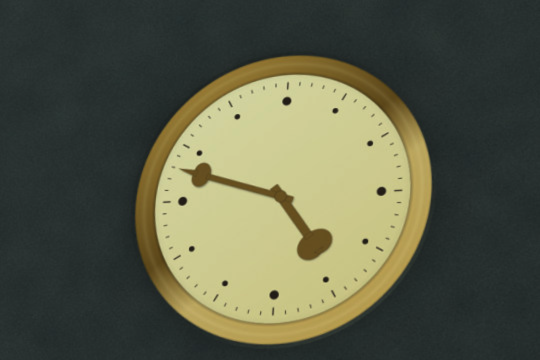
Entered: 4.48
